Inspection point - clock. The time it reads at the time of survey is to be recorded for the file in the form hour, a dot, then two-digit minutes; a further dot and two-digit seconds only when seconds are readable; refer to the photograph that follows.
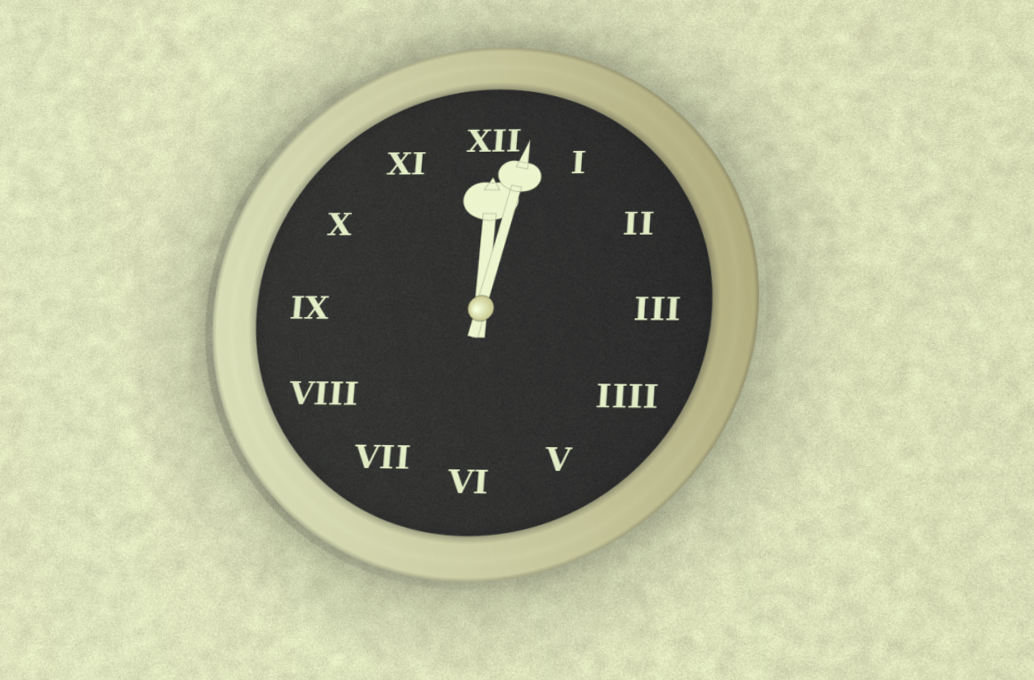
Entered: 12.02
